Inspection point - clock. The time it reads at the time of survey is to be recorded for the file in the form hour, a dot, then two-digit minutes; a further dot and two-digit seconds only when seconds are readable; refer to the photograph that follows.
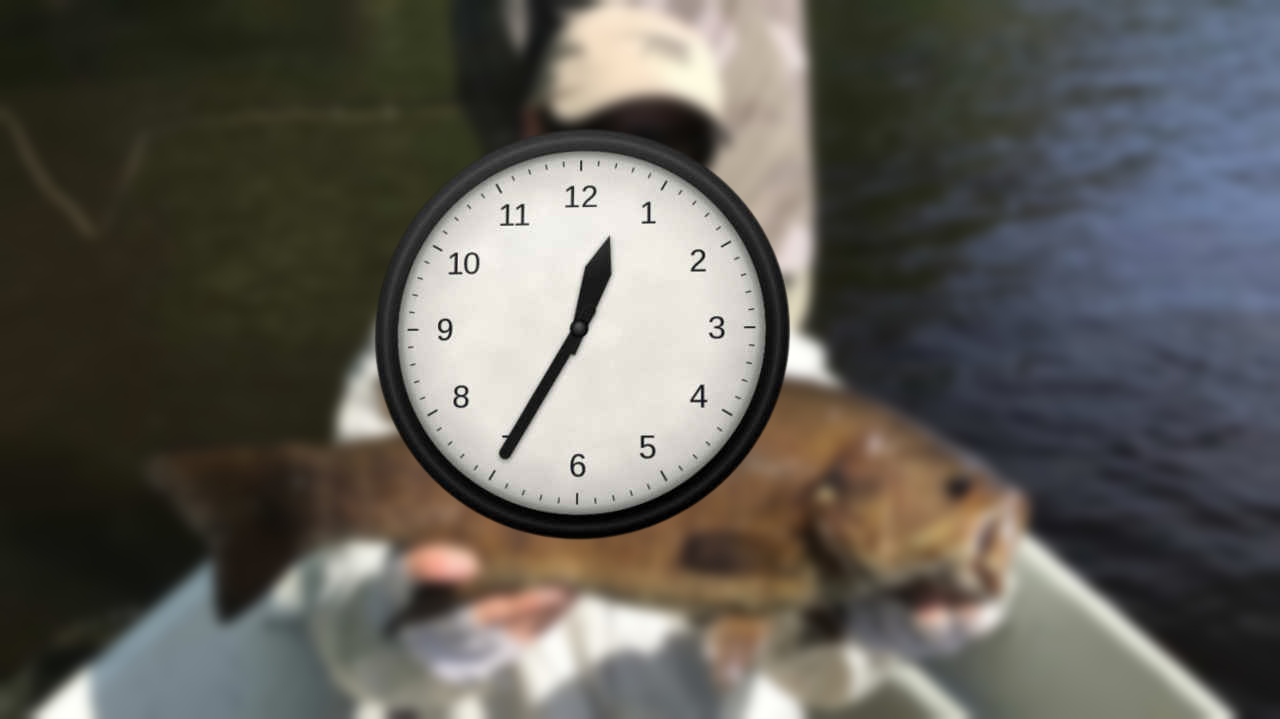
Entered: 12.35
